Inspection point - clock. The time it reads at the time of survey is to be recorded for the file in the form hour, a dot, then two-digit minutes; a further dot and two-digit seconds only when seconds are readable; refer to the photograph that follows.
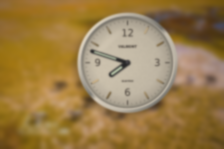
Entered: 7.48
